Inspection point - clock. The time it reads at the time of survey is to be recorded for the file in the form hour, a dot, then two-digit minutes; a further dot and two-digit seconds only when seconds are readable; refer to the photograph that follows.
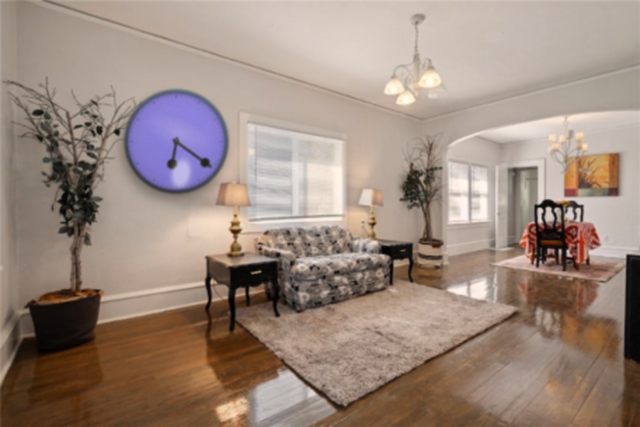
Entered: 6.21
